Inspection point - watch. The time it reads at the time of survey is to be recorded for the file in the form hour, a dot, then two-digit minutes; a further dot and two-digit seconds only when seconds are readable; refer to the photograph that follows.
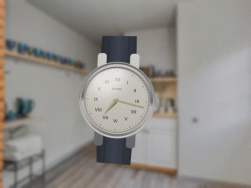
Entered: 7.17
